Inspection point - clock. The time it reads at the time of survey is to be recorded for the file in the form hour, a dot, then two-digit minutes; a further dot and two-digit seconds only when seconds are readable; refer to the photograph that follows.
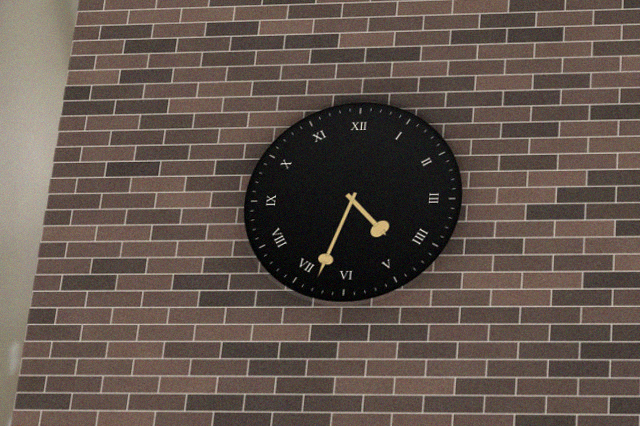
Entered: 4.33
